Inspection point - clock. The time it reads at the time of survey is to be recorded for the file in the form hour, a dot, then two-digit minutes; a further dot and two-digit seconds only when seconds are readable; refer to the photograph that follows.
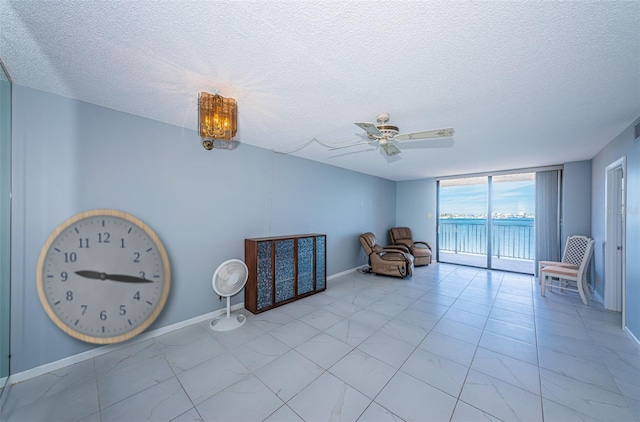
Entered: 9.16
